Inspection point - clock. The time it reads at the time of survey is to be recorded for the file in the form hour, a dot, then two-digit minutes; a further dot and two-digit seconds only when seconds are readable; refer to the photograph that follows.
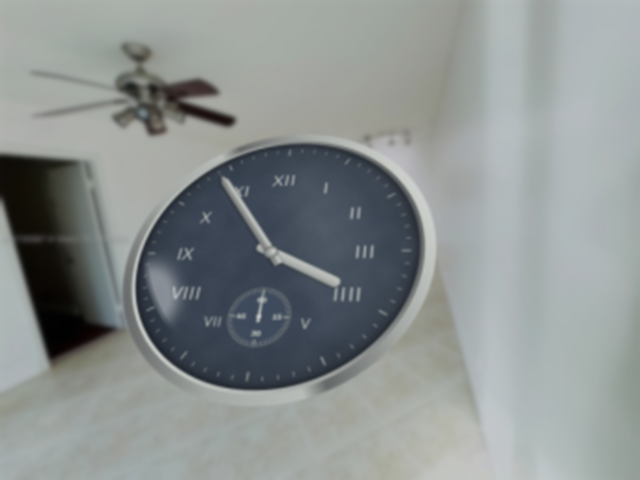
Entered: 3.54
